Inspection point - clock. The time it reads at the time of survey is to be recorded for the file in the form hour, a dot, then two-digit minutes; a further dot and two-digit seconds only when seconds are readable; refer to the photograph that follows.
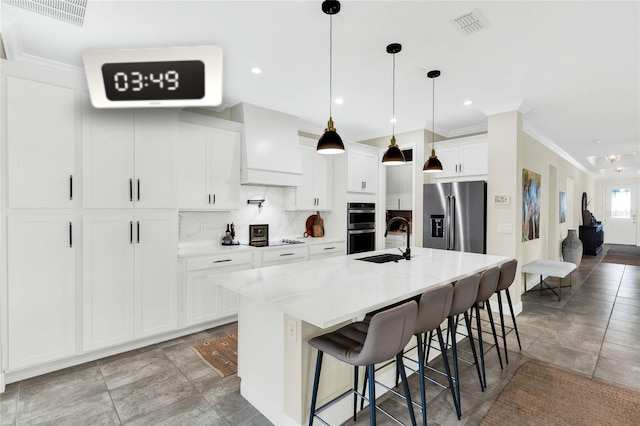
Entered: 3.49
